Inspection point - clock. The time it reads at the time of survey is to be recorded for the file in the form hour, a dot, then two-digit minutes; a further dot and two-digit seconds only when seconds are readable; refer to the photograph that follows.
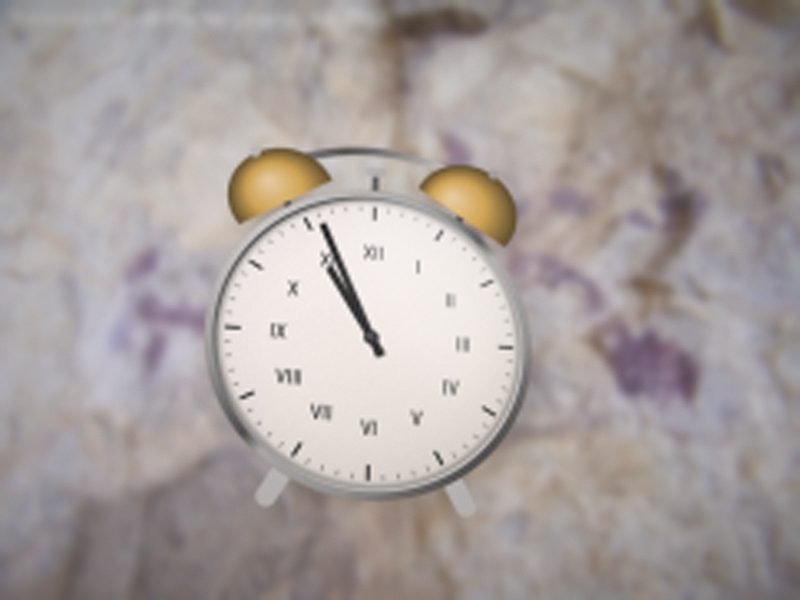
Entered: 10.56
